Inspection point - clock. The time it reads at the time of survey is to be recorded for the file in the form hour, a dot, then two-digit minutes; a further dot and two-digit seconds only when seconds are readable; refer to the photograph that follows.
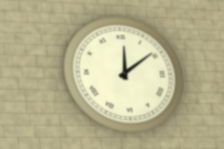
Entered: 12.09
